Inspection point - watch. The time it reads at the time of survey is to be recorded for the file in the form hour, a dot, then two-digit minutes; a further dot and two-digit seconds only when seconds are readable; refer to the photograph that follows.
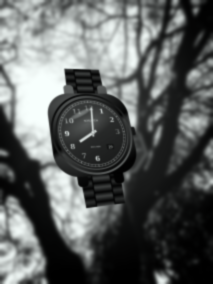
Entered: 8.01
